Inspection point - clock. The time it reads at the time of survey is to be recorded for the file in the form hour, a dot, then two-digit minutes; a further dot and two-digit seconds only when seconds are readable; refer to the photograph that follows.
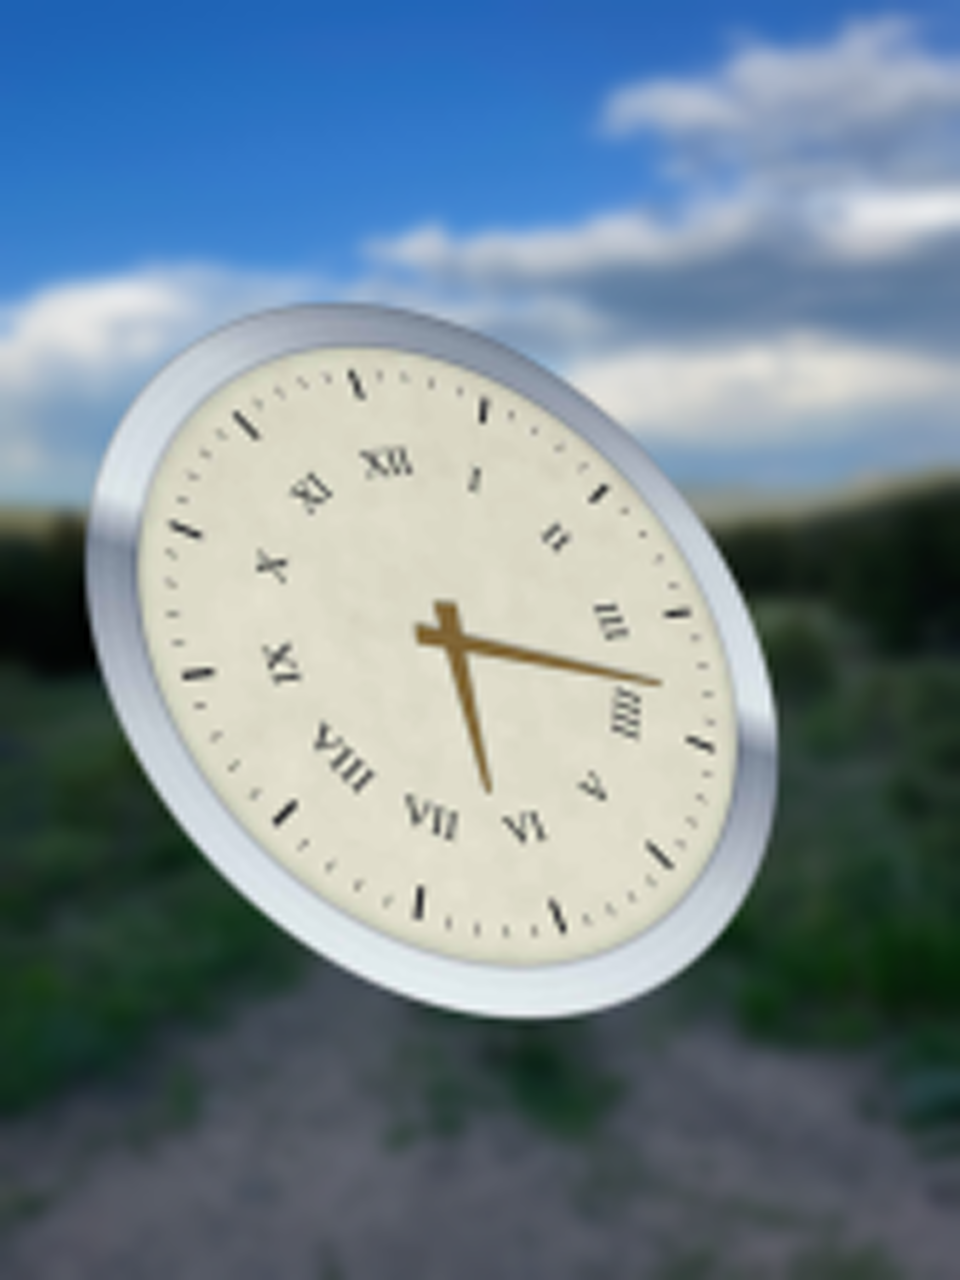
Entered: 6.18
